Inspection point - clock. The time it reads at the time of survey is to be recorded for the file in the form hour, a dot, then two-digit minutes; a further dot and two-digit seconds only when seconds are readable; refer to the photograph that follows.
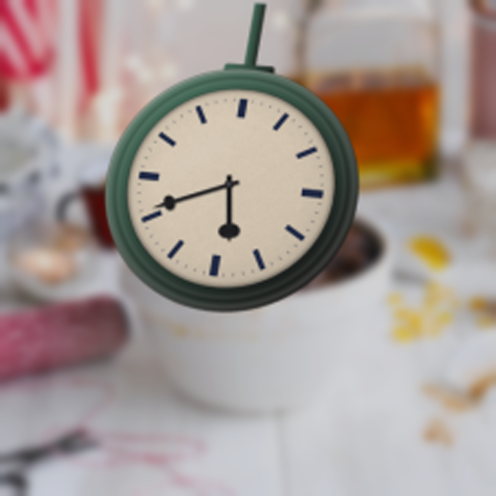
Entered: 5.41
